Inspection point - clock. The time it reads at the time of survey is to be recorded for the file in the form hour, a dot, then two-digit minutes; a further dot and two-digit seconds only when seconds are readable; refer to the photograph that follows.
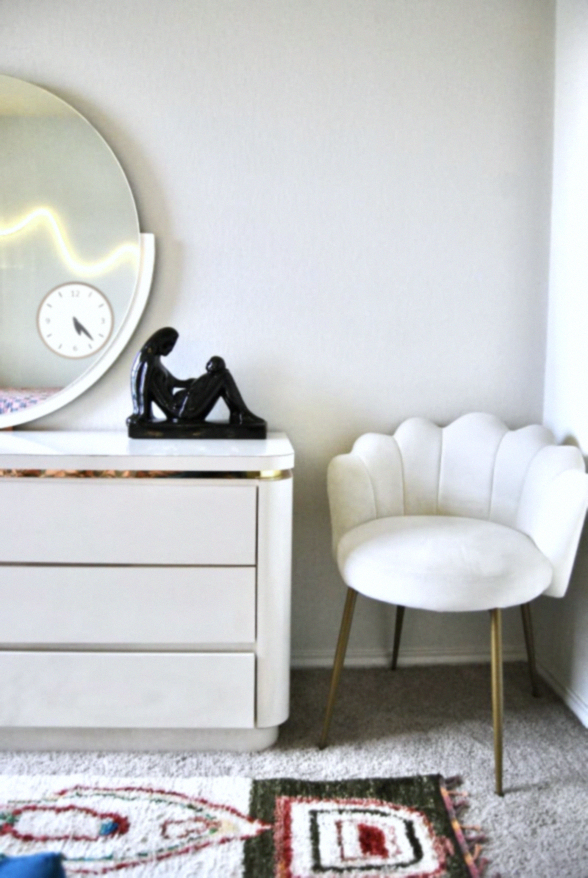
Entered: 5.23
